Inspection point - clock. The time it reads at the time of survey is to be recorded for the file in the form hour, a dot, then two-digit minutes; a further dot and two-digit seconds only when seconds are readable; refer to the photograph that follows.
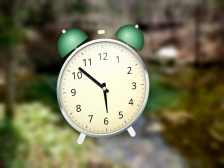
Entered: 5.52
